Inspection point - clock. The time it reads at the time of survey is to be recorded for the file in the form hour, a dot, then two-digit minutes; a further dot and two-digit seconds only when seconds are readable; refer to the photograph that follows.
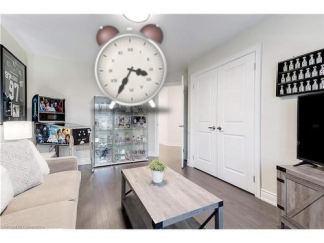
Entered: 3.35
